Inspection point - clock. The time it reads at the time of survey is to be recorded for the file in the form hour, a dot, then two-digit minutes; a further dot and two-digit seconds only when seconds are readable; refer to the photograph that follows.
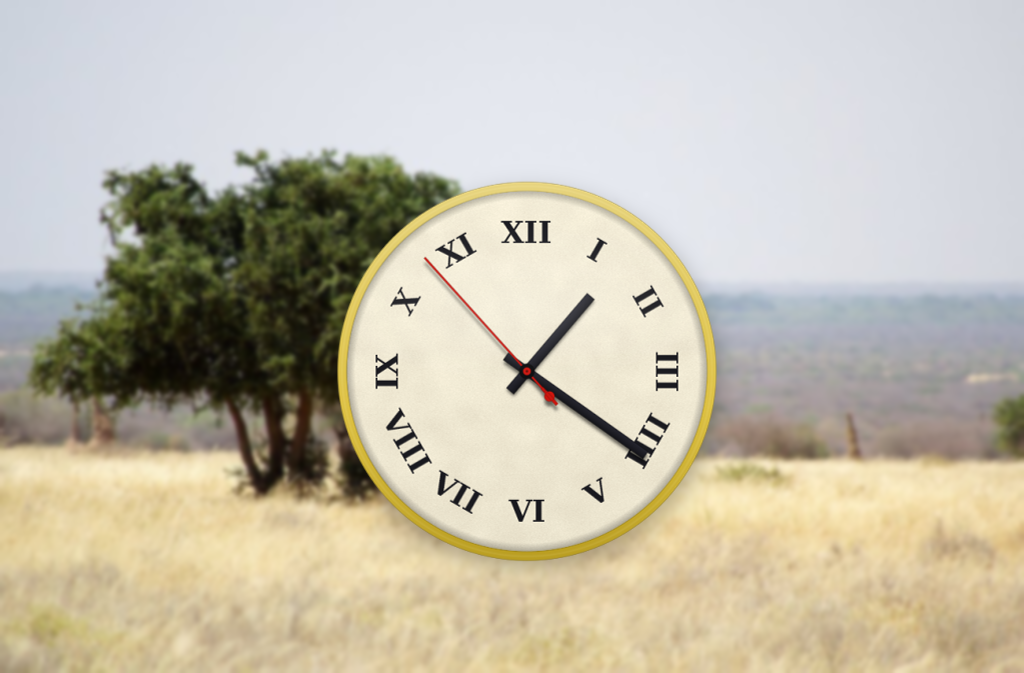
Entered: 1.20.53
